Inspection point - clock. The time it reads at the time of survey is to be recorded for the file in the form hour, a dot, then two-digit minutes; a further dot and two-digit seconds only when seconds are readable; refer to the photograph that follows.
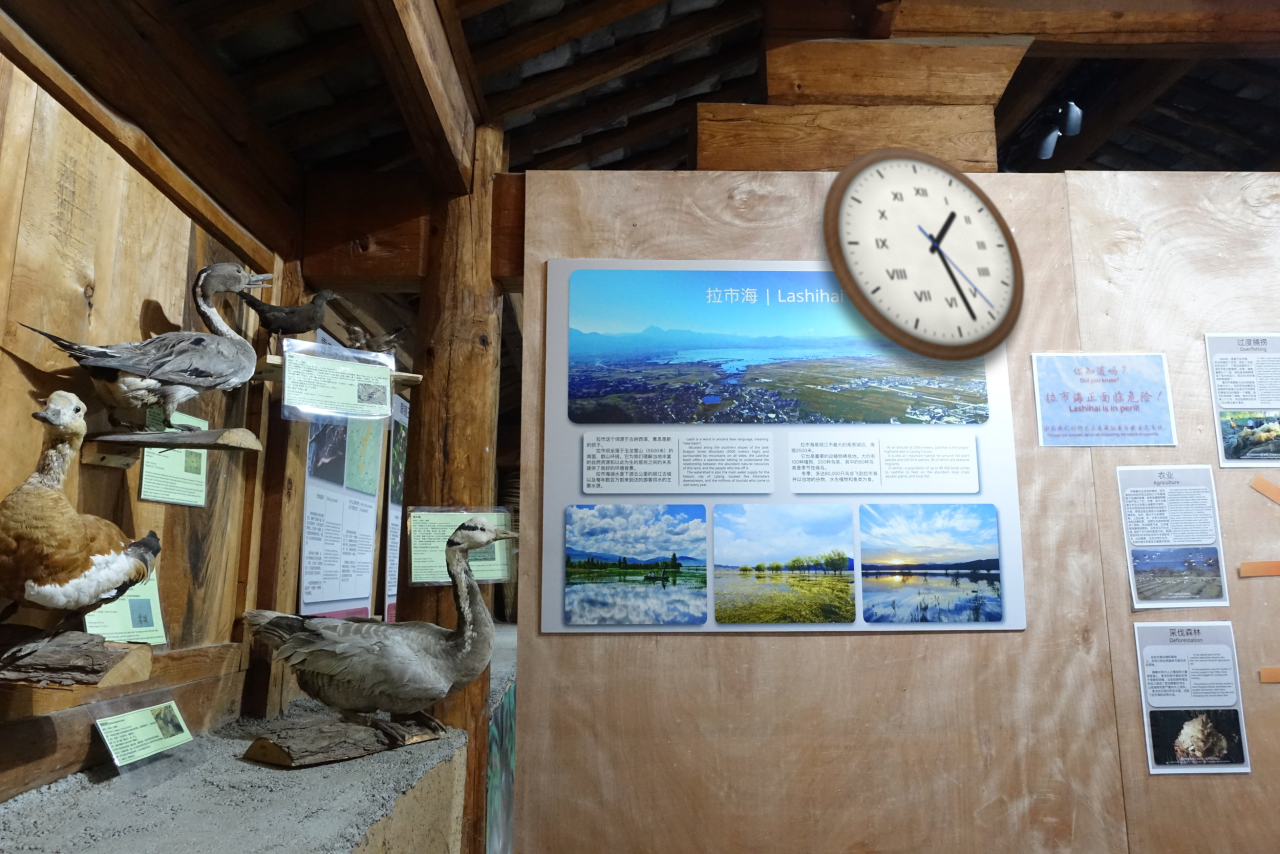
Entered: 1.27.24
